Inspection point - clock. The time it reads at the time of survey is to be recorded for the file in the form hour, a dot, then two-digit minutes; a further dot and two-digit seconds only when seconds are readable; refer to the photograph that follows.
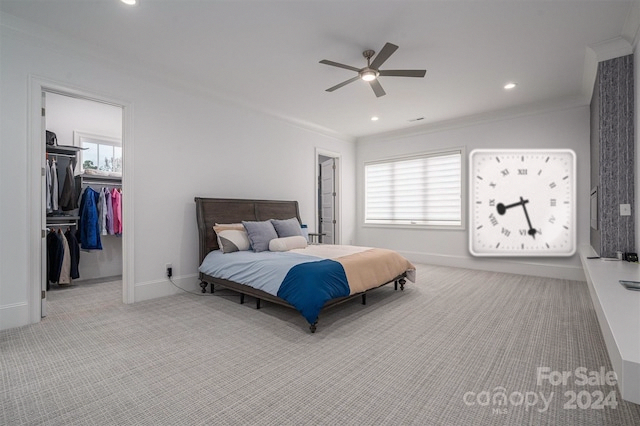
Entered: 8.27
